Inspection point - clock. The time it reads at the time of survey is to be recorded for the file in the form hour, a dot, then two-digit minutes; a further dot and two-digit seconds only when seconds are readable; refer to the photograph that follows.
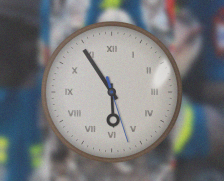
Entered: 5.54.27
